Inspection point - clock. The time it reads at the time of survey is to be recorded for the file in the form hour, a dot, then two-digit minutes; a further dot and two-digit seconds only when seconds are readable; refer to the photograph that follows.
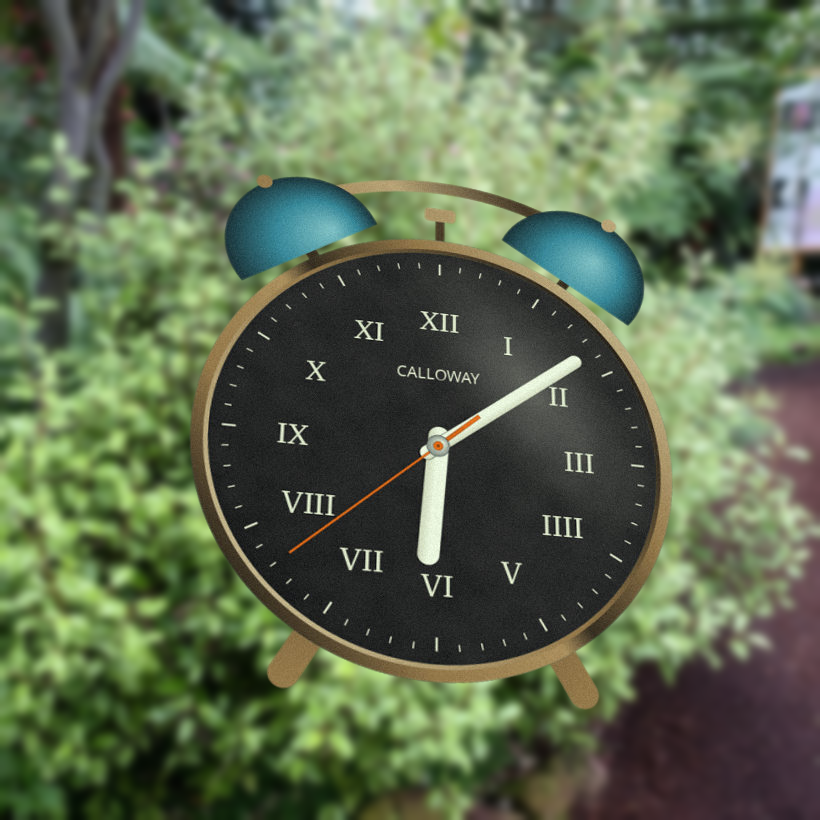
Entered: 6.08.38
